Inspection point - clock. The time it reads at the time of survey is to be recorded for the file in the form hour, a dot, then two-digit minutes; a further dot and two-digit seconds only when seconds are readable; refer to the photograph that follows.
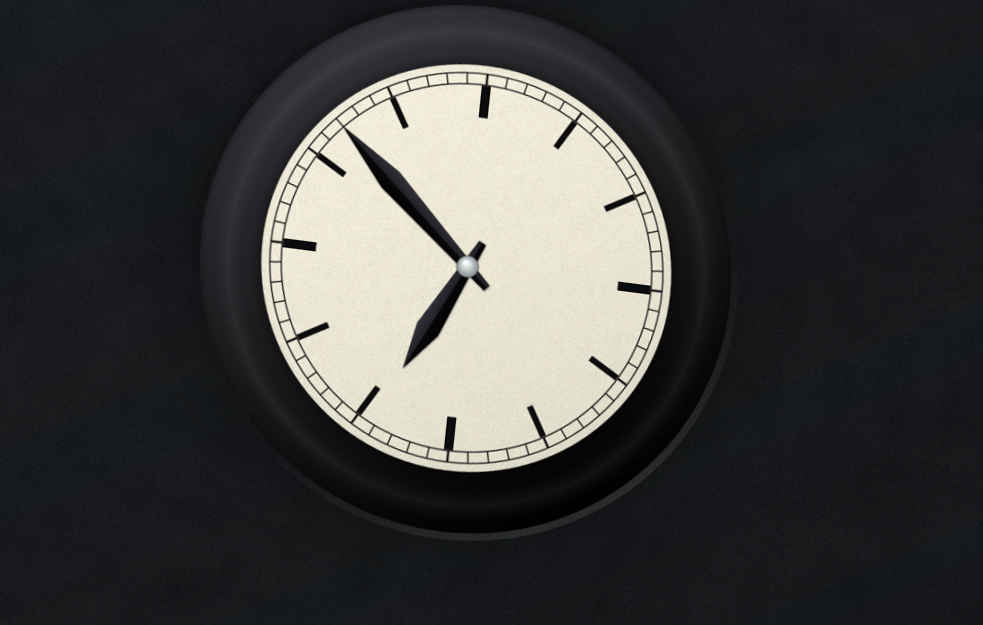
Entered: 6.52
